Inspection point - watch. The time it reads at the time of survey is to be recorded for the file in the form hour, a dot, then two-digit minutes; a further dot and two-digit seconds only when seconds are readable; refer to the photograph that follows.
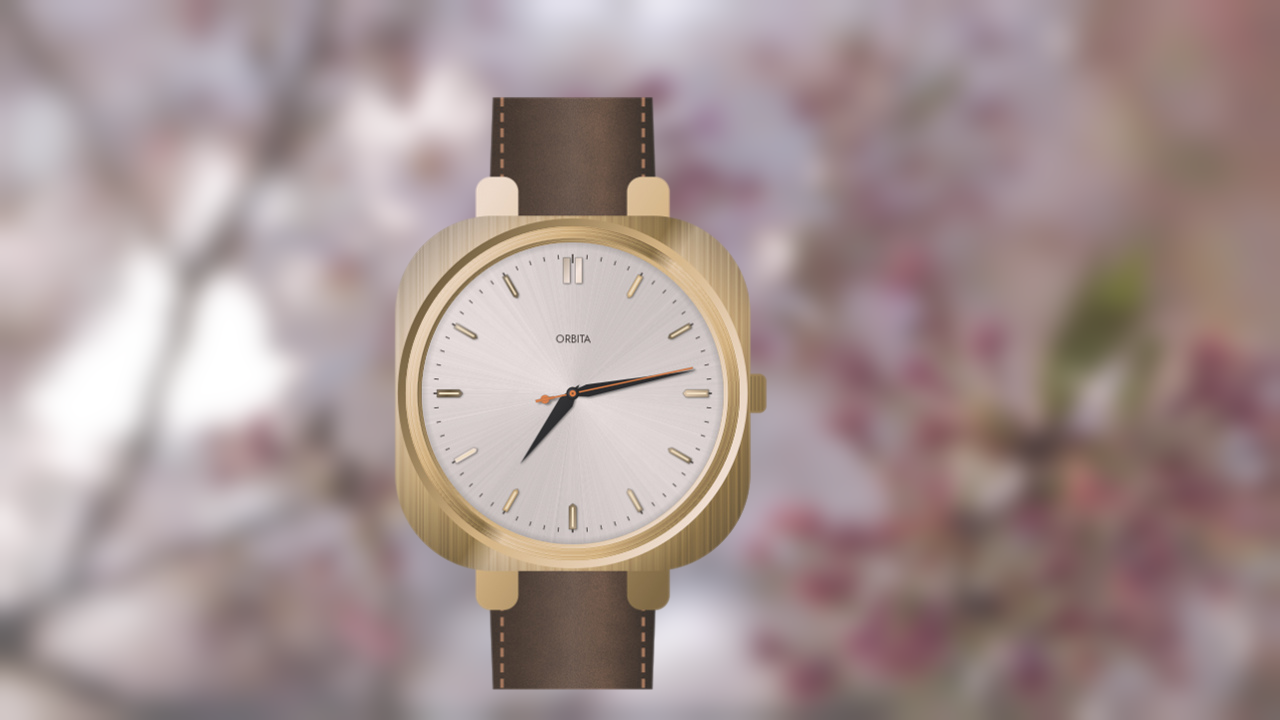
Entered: 7.13.13
